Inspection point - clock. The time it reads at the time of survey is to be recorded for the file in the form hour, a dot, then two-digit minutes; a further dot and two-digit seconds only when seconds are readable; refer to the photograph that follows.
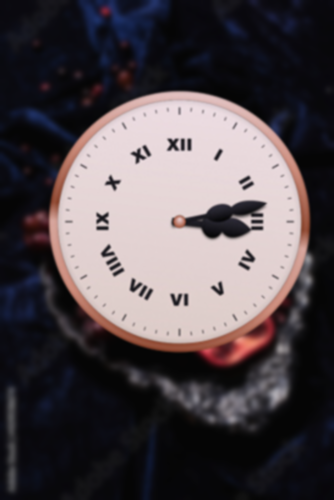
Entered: 3.13
